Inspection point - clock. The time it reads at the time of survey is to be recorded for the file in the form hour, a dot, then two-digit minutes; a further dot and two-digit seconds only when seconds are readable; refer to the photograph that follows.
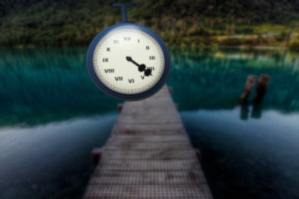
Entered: 4.22
